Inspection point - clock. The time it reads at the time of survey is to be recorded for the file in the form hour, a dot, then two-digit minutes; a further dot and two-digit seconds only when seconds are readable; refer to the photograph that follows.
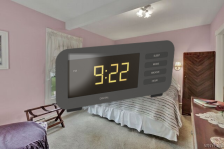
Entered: 9.22
